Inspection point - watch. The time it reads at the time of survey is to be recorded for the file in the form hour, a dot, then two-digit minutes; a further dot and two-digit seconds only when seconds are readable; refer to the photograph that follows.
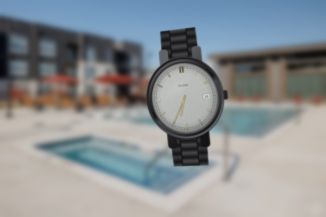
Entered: 6.35
